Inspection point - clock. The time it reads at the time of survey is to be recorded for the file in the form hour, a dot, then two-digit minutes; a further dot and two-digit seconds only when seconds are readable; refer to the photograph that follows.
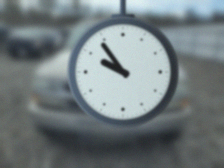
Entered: 9.54
